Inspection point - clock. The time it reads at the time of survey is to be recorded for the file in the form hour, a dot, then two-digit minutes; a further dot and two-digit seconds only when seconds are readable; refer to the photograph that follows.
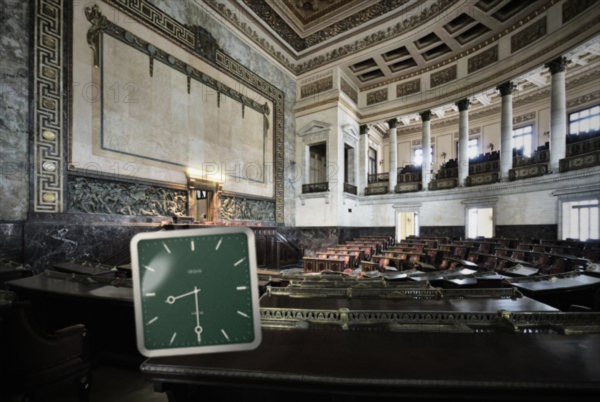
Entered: 8.30
